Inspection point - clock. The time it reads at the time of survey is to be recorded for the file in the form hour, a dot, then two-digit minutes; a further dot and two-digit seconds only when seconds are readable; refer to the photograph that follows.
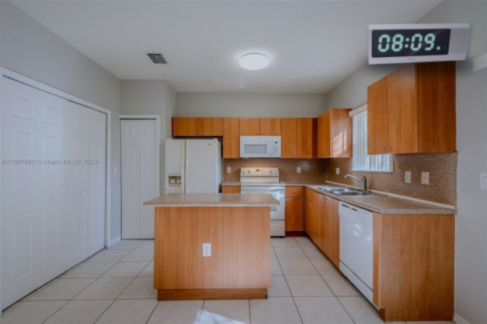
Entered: 8.09
